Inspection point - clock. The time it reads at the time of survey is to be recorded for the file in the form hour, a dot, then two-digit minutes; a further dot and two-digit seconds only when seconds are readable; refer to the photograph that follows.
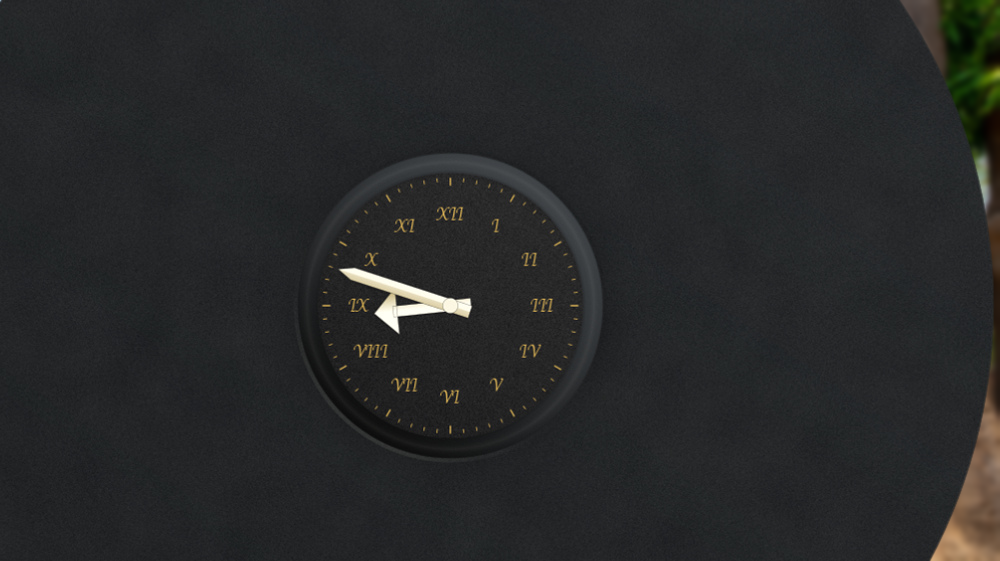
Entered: 8.48
